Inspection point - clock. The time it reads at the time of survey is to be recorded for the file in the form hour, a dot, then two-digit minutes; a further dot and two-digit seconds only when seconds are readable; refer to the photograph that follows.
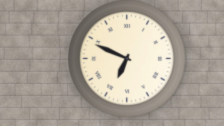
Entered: 6.49
